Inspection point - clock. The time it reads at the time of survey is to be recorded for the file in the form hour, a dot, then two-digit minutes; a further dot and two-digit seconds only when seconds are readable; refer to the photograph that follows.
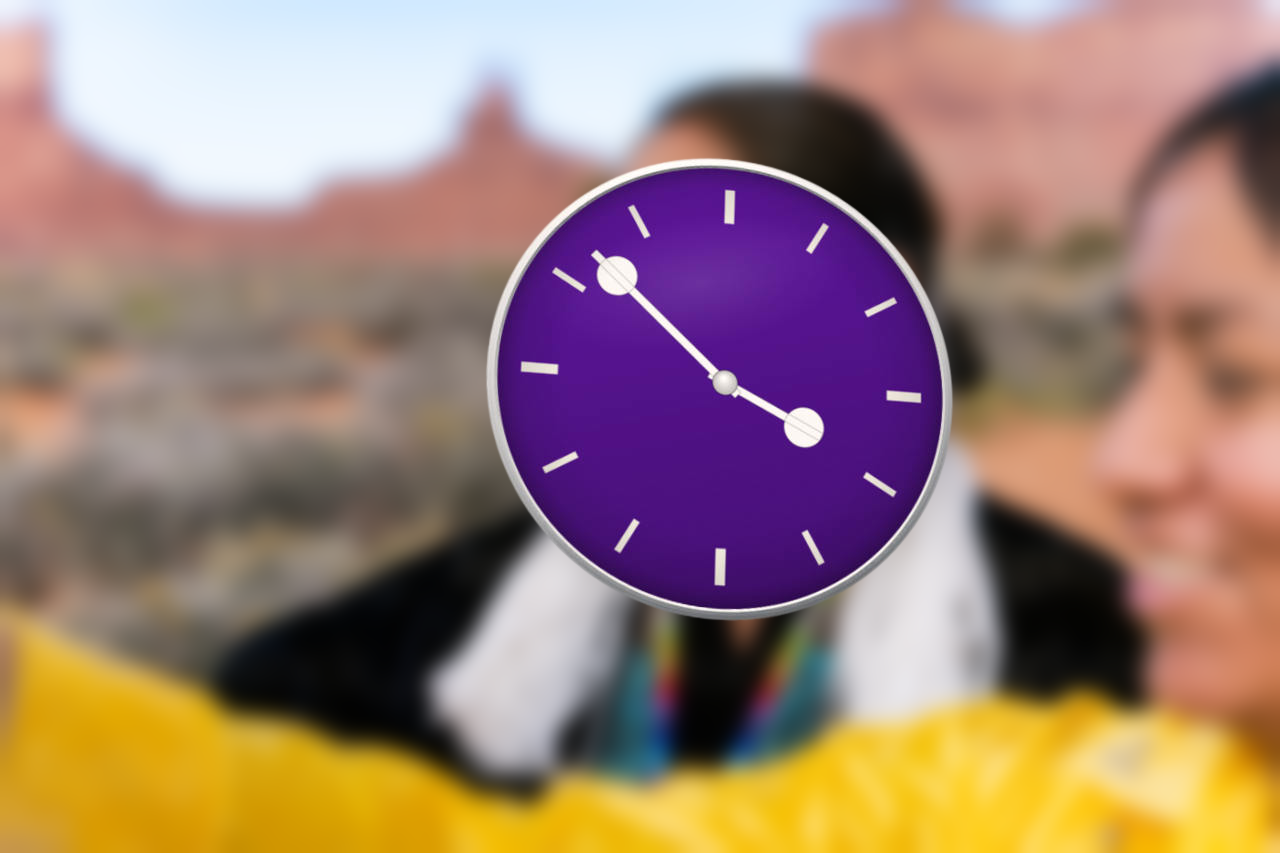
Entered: 3.52
